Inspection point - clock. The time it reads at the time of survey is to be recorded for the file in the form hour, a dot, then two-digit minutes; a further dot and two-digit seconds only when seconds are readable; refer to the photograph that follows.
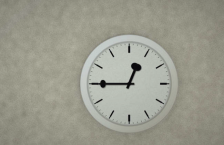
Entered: 12.45
